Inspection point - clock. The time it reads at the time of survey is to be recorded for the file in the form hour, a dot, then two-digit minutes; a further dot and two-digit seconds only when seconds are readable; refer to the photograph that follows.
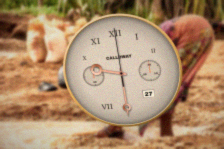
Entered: 9.30
